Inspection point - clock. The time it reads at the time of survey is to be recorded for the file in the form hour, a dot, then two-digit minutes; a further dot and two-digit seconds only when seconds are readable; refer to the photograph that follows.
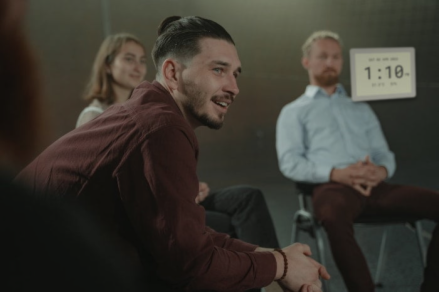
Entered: 1.10
